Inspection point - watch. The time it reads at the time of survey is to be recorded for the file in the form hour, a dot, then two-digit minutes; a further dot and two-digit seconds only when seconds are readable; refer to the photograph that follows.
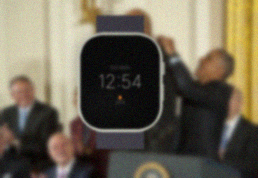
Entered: 12.54
